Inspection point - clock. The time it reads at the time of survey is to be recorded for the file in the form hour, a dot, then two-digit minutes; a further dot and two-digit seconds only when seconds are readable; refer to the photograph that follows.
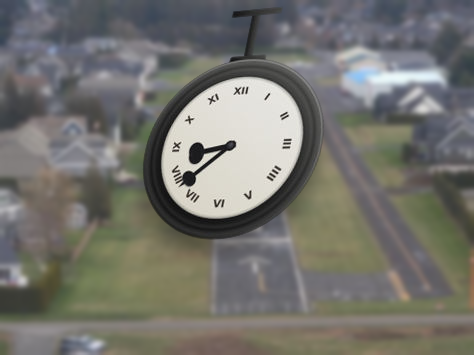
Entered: 8.38
